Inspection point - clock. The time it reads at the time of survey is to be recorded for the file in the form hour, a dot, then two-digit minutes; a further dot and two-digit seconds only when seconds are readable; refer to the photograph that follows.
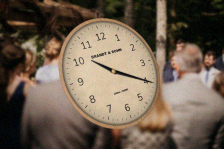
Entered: 10.20
